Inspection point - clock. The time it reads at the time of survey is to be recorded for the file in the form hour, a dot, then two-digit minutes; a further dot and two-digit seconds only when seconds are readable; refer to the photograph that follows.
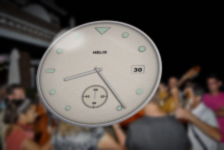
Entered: 8.24
